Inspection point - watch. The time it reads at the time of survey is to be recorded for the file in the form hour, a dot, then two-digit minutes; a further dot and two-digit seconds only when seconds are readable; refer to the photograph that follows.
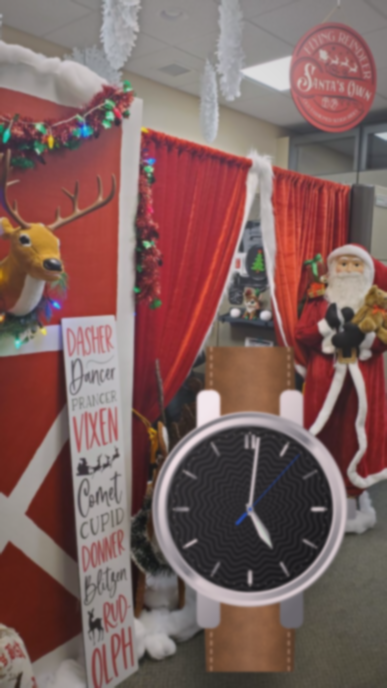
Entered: 5.01.07
